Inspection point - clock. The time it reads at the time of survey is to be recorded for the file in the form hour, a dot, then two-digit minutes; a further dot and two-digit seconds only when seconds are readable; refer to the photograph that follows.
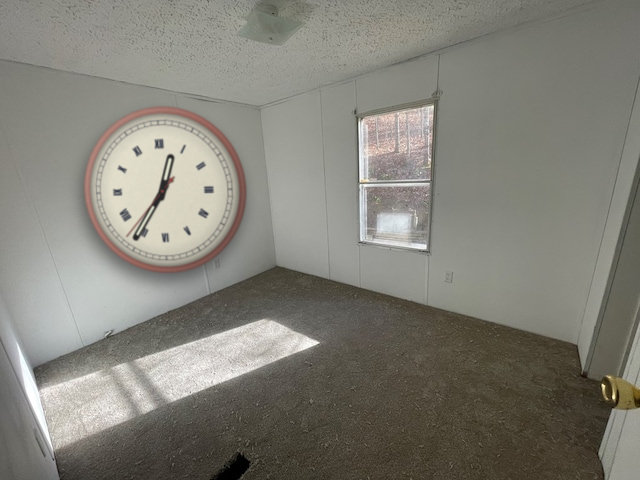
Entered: 12.35.37
